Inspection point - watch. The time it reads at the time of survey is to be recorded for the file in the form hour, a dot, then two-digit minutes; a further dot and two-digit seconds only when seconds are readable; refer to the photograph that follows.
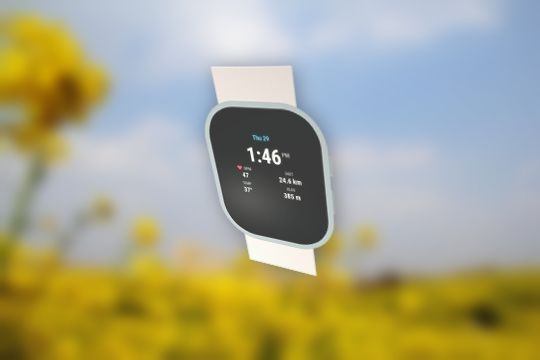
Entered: 1.46
